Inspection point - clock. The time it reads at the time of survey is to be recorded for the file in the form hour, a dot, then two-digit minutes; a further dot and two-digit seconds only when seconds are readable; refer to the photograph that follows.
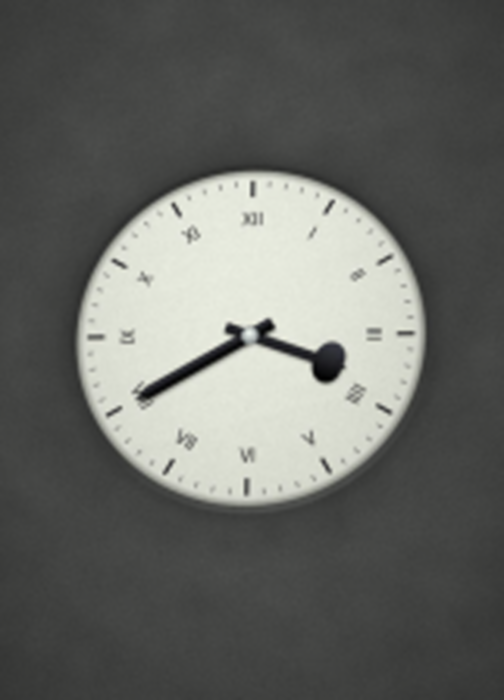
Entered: 3.40
